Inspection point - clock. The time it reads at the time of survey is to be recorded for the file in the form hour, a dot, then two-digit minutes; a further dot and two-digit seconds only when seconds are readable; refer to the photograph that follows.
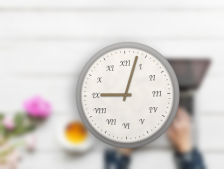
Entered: 9.03
